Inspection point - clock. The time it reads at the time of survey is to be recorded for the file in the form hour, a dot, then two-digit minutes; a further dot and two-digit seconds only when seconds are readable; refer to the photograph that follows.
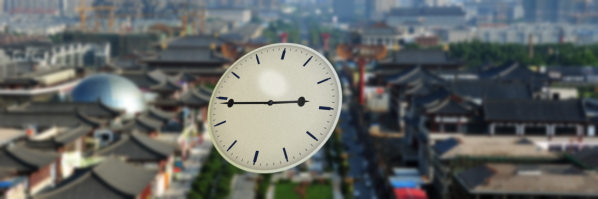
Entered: 2.44
